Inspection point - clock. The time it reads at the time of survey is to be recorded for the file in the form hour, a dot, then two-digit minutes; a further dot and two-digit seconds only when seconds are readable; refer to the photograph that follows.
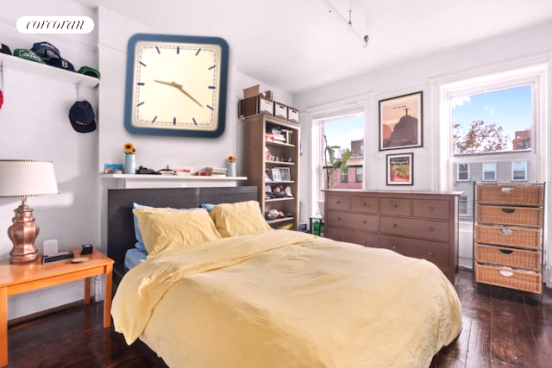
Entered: 9.21
